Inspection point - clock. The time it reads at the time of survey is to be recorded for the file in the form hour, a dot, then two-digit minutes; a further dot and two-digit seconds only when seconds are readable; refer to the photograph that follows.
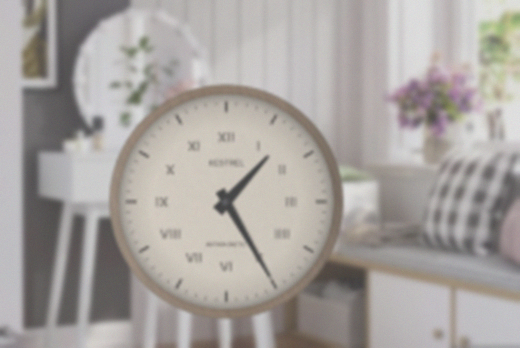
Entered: 1.25
